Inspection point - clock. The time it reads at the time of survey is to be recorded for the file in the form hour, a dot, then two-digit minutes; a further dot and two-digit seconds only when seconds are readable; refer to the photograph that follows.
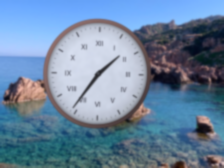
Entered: 1.36
